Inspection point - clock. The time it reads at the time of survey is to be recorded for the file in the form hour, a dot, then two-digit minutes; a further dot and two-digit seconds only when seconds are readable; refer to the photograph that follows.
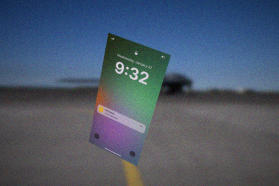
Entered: 9.32
